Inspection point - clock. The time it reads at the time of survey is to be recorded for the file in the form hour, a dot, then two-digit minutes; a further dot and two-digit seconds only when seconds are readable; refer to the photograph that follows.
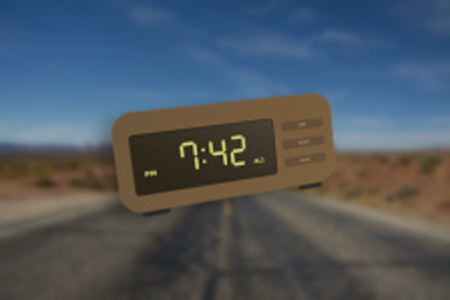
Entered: 7.42
